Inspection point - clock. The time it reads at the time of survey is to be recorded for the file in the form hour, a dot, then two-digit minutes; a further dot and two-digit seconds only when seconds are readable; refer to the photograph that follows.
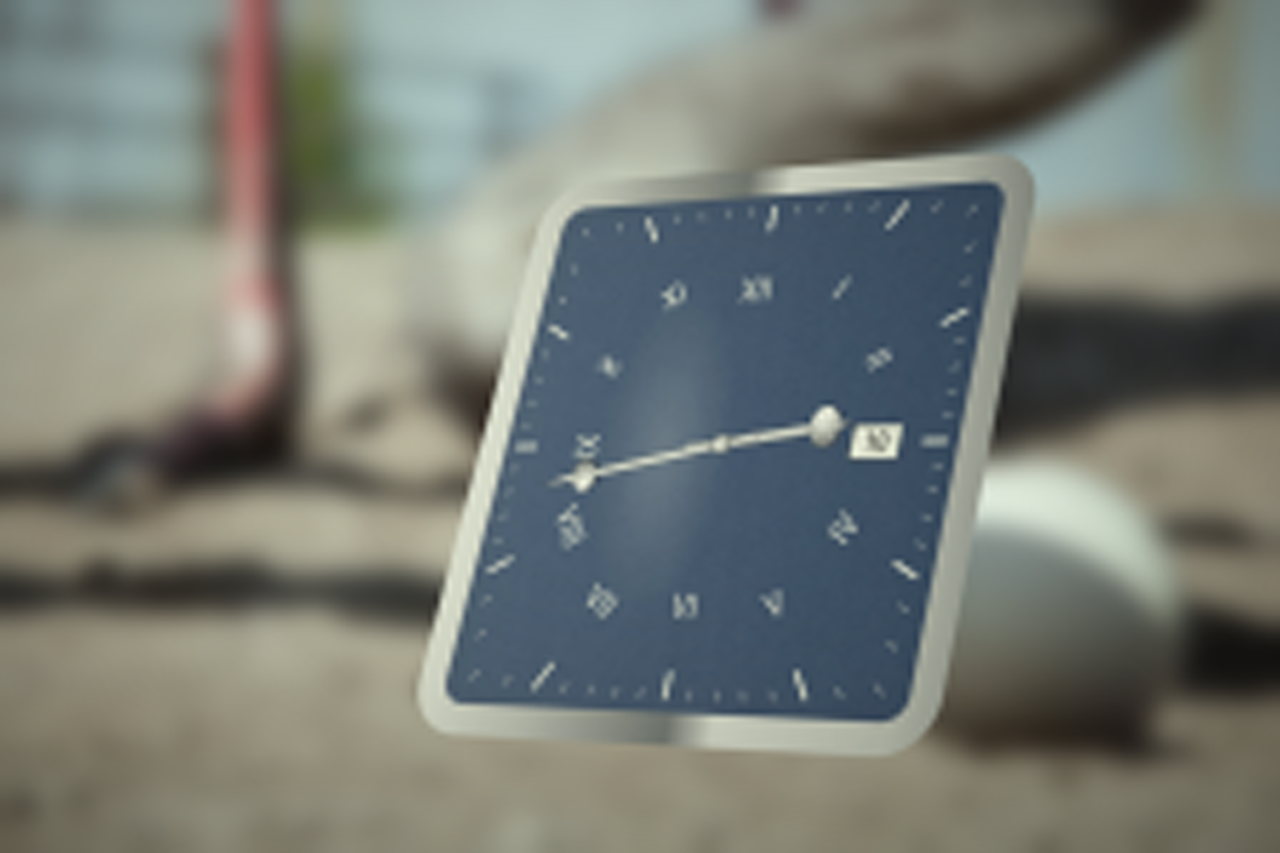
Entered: 2.43
